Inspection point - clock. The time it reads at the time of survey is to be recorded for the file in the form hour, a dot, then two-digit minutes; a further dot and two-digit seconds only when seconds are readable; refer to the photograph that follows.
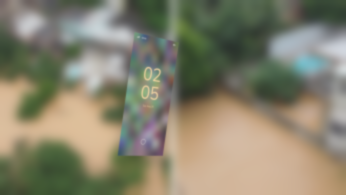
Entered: 2.05
